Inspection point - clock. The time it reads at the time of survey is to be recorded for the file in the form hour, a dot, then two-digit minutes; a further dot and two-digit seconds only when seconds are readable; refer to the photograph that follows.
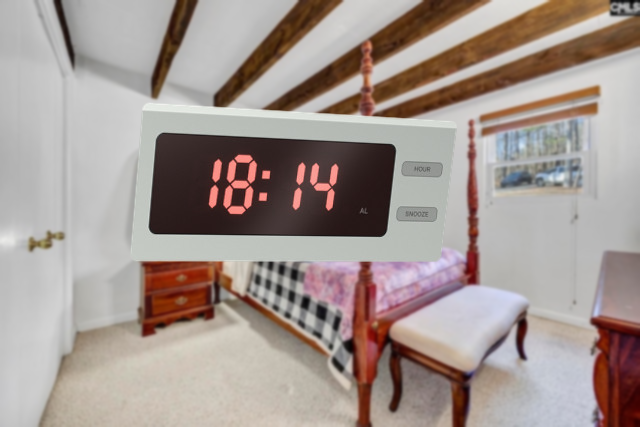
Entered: 18.14
